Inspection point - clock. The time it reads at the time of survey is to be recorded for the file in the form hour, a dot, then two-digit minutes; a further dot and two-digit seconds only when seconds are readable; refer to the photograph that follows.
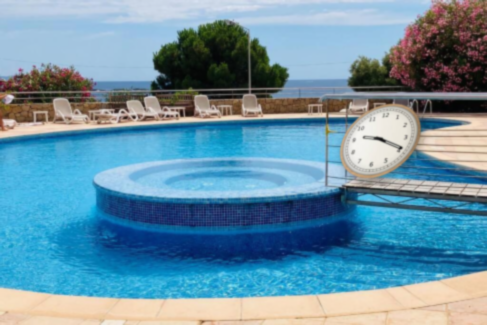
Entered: 9.19
